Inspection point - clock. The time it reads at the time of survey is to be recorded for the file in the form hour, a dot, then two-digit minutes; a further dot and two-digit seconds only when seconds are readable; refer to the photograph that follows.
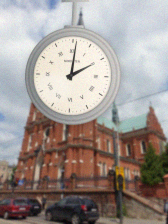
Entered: 2.01
